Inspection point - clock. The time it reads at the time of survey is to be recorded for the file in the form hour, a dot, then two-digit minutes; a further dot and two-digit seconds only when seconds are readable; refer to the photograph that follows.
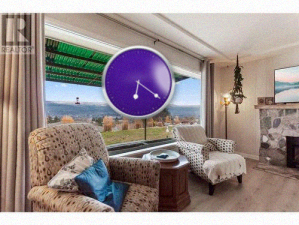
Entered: 6.21
